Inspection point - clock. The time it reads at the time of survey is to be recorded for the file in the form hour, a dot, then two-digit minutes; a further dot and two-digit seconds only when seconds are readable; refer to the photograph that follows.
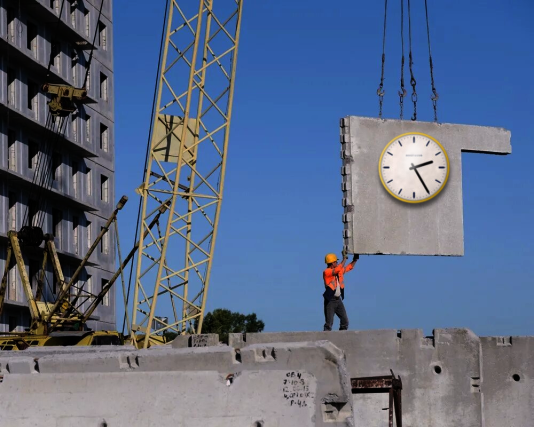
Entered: 2.25
